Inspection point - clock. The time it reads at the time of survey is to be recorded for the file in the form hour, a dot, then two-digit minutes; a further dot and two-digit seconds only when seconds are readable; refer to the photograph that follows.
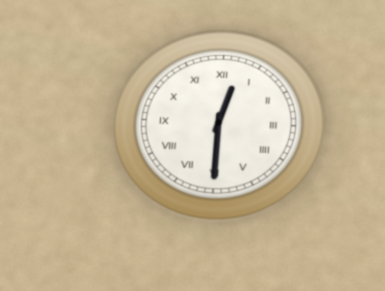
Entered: 12.30
